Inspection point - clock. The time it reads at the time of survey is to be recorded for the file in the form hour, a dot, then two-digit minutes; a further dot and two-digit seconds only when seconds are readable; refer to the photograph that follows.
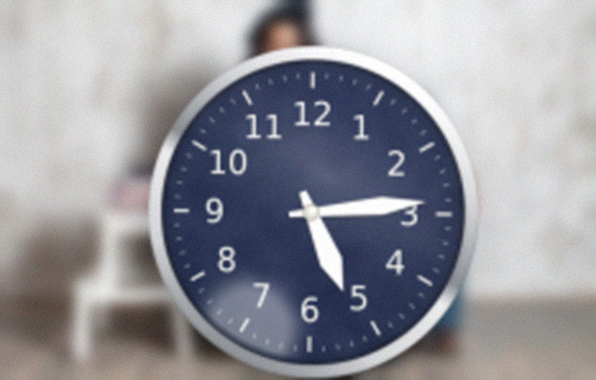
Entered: 5.14
